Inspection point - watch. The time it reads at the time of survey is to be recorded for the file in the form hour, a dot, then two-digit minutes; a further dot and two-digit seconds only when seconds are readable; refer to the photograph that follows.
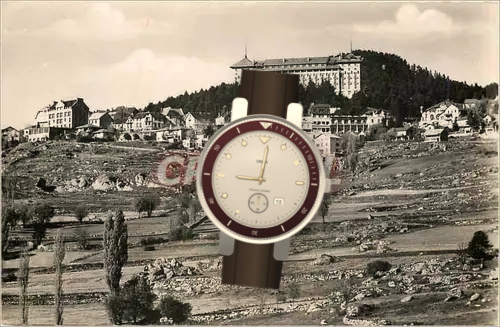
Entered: 9.01
